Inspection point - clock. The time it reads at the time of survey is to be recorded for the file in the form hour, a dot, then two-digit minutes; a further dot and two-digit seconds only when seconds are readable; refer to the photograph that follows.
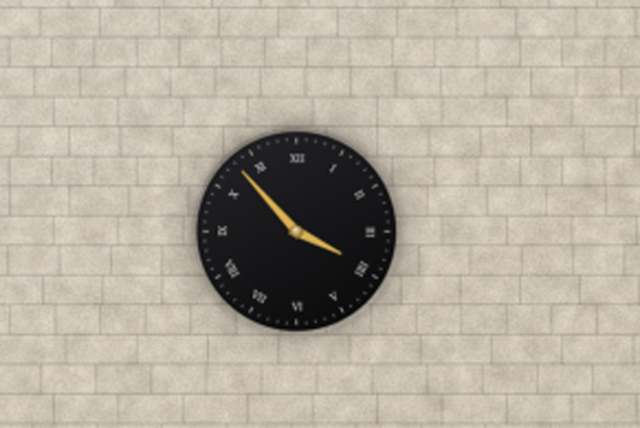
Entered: 3.53
